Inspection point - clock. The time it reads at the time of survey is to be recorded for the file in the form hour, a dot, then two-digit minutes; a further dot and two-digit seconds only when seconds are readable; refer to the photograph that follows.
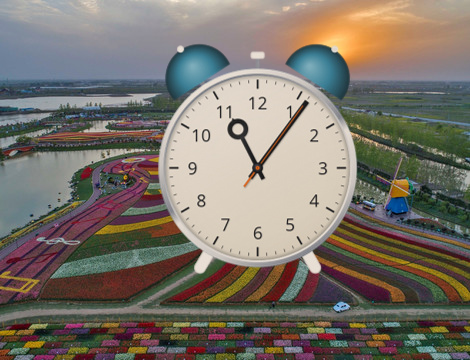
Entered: 11.06.06
